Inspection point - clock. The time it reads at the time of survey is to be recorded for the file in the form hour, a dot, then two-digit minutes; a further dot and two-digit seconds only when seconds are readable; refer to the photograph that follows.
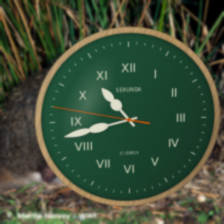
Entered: 10.42.47
